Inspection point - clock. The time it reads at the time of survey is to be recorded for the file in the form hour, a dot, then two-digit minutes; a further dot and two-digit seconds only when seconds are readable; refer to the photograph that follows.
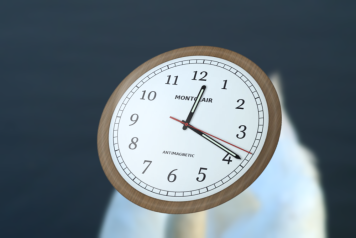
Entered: 12.19.18
